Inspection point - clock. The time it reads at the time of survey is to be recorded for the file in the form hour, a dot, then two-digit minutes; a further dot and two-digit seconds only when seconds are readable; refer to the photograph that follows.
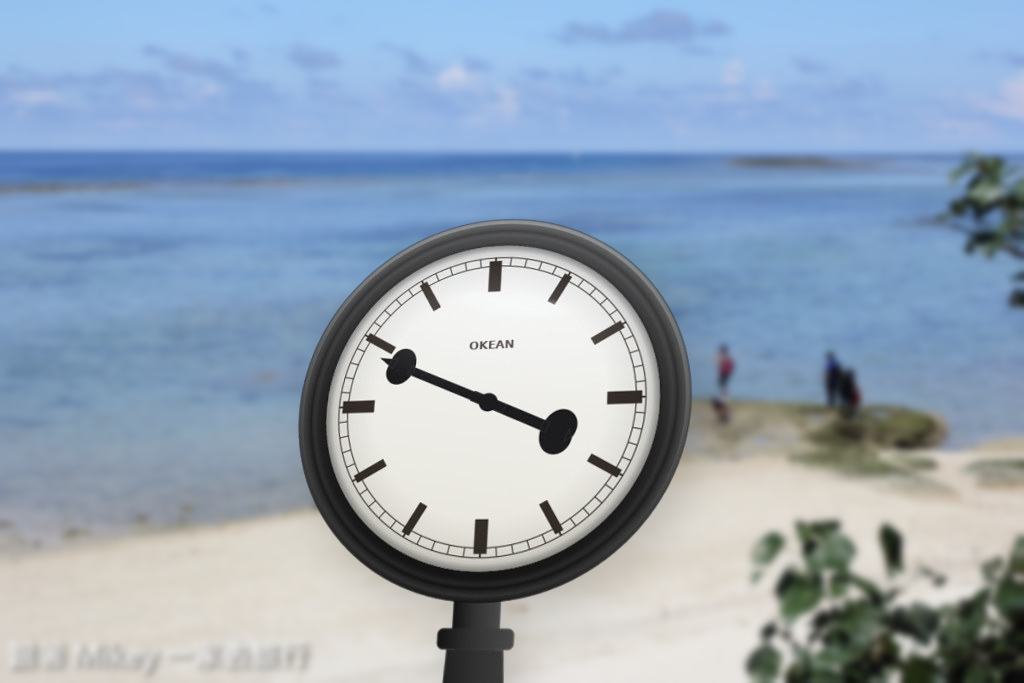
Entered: 3.49
